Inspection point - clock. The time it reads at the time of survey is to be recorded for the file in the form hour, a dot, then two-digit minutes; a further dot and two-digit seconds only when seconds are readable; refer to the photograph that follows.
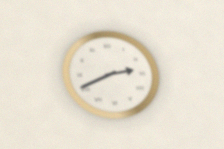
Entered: 2.41
